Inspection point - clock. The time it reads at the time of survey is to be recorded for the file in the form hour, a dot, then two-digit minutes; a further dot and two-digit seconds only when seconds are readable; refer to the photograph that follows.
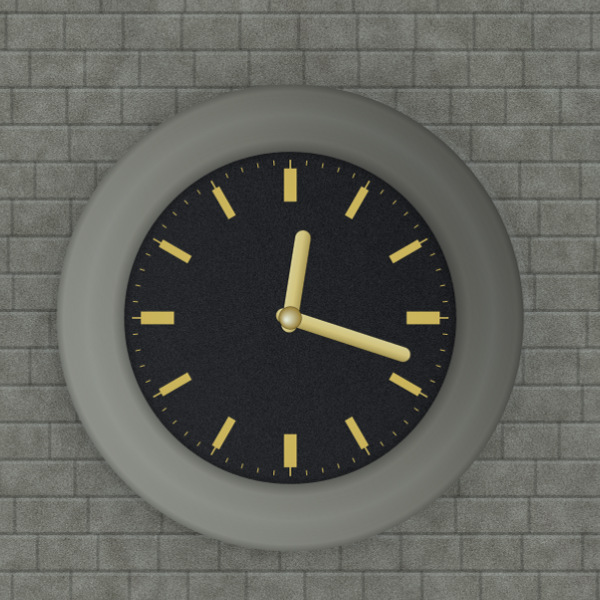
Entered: 12.18
